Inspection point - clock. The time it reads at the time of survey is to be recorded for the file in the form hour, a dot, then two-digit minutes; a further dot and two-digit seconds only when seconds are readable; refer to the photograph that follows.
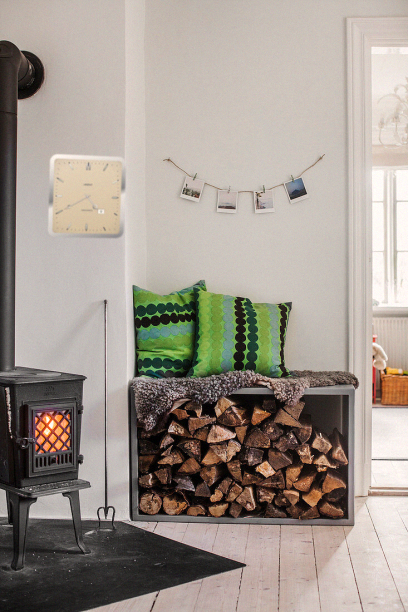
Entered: 4.40
